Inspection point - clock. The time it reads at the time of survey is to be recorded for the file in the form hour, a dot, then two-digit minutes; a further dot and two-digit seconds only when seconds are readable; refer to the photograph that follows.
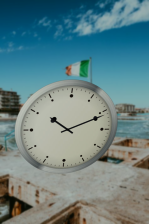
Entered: 10.11
